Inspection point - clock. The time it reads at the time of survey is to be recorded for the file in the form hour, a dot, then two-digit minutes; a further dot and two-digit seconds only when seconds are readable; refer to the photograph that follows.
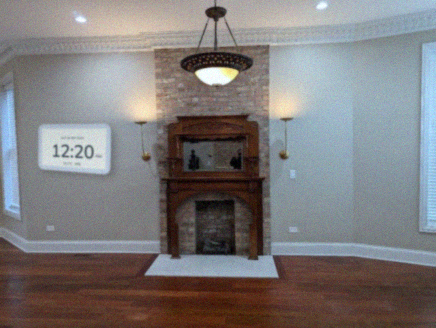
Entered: 12.20
